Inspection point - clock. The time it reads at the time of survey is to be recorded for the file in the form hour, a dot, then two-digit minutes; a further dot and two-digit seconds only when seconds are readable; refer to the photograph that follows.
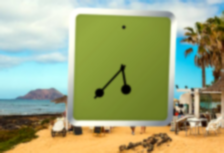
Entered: 5.37
